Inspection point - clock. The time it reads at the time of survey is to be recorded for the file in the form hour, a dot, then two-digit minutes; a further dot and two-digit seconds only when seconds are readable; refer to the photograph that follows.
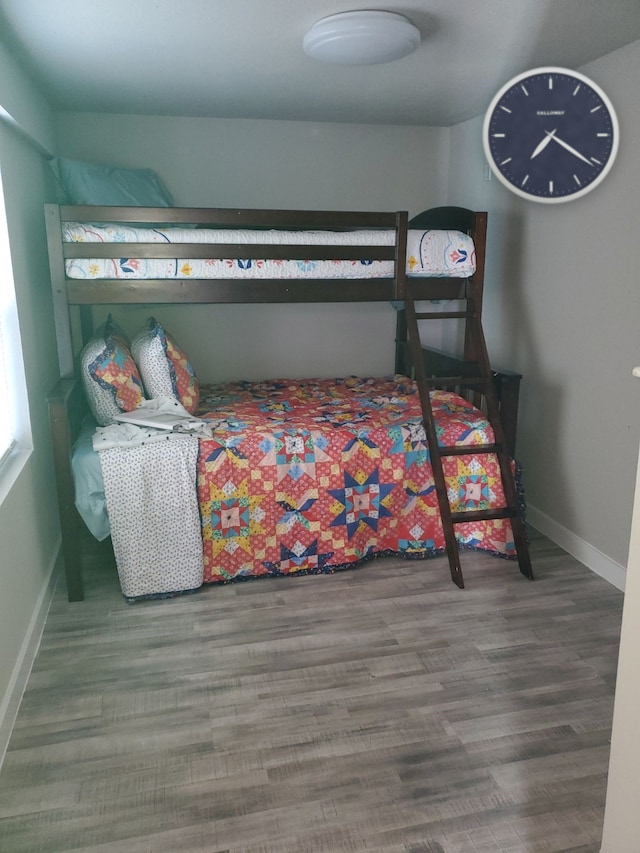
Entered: 7.21
